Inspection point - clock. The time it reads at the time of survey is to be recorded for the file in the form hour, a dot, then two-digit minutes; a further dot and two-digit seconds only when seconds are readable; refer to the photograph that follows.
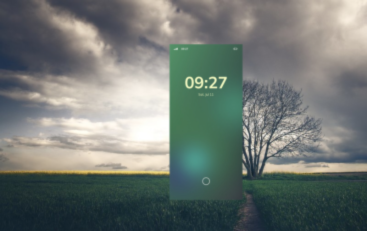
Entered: 9.27
